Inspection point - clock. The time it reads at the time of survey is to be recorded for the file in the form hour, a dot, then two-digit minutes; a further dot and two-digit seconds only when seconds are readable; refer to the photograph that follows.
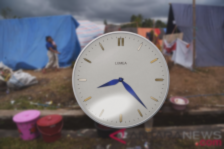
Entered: 8.23
